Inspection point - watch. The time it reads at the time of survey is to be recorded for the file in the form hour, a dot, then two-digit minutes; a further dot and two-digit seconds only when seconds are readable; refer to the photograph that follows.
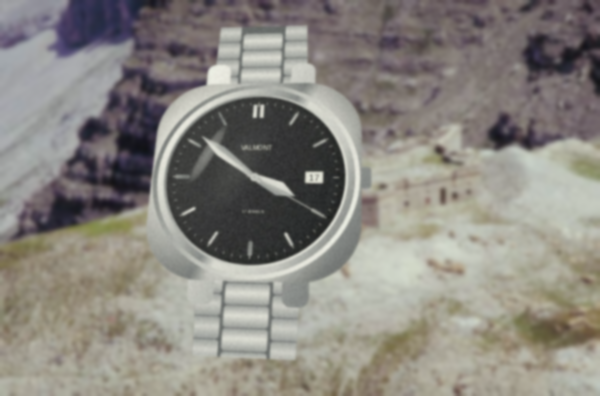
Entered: 3.51.20
